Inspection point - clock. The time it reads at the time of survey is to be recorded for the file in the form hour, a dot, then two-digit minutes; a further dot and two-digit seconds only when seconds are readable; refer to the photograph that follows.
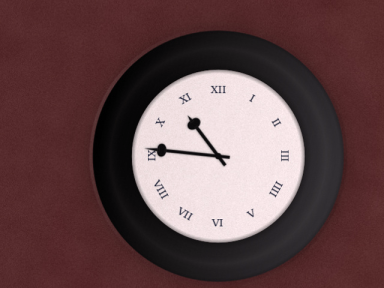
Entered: 10.46
